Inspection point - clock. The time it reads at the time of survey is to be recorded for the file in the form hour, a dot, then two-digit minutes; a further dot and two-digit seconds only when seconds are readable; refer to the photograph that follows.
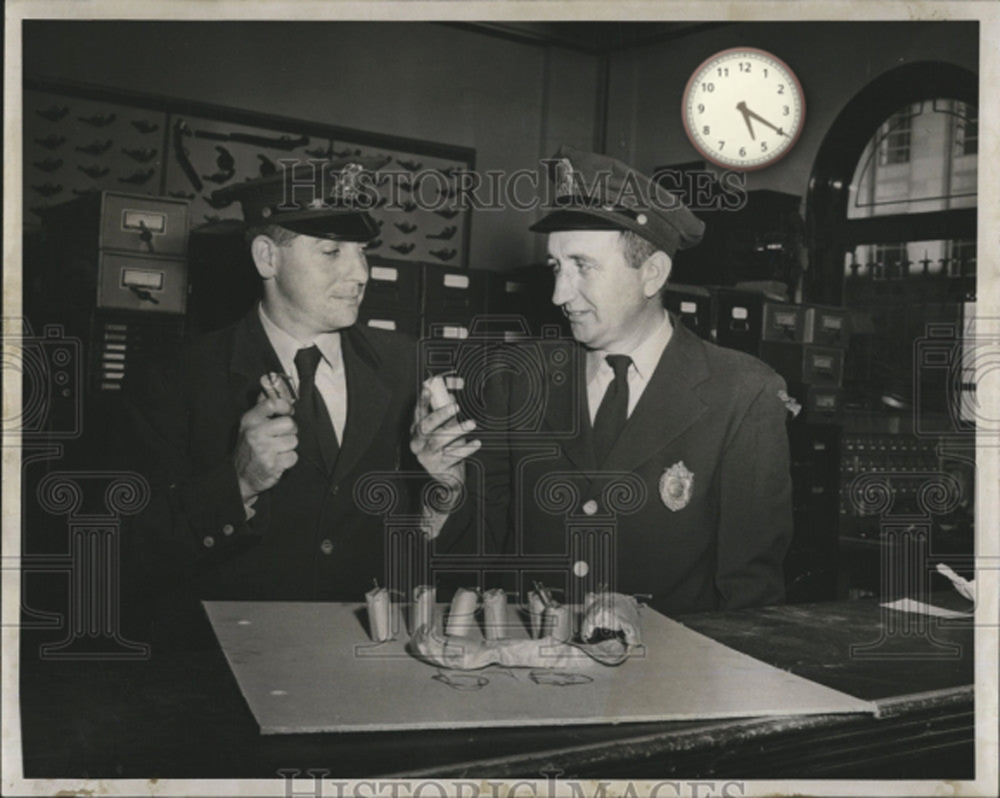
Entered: 5.20
